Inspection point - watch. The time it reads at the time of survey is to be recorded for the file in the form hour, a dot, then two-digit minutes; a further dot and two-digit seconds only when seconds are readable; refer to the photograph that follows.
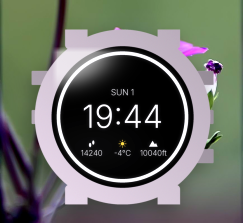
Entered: 19.44
